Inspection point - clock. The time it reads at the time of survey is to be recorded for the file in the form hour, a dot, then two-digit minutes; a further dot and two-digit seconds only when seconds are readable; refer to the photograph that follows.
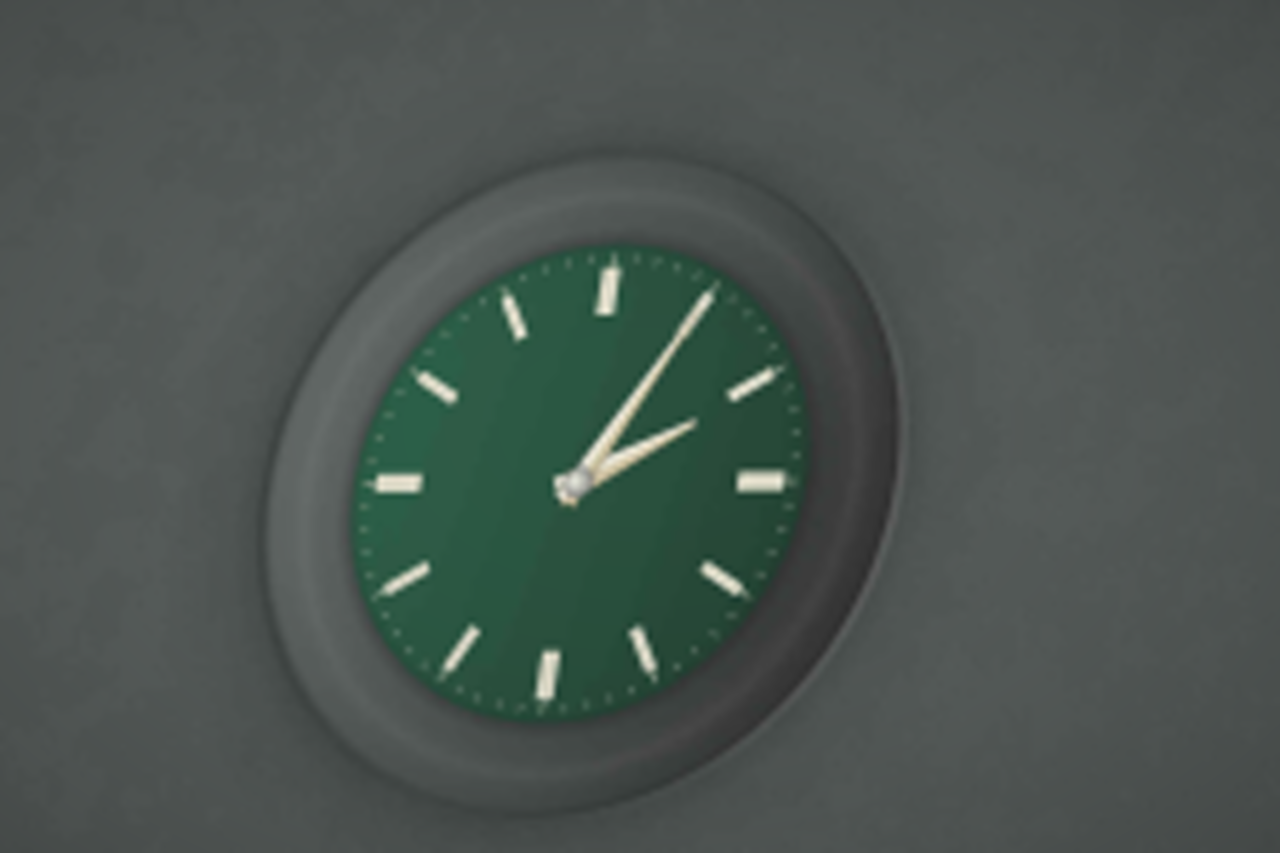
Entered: 2.05
